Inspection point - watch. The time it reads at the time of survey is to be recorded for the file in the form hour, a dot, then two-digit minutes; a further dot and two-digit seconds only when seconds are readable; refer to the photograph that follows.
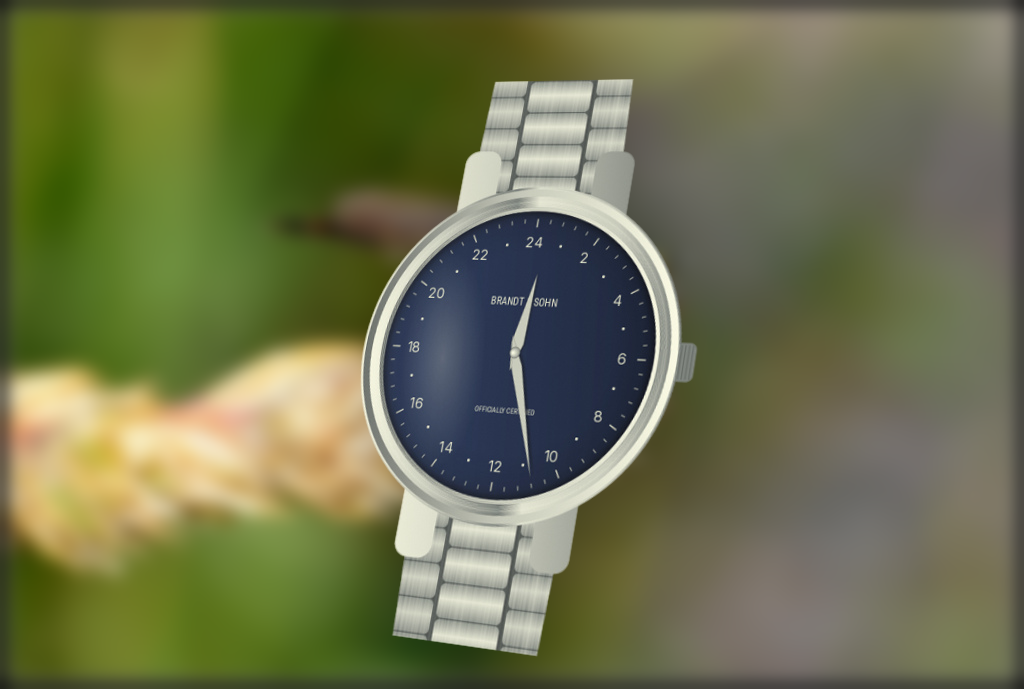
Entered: 0.27
